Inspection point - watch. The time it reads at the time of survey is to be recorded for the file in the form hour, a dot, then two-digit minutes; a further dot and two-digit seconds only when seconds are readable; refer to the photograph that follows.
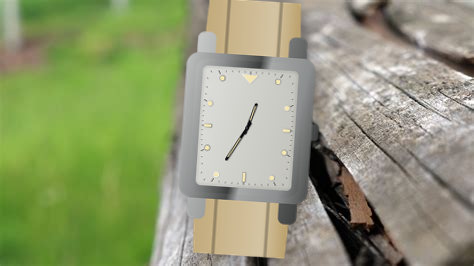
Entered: 12.35
